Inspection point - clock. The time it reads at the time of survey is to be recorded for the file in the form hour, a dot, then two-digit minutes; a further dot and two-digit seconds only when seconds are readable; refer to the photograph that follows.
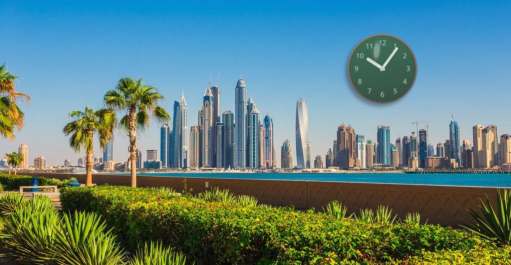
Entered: 10.06
